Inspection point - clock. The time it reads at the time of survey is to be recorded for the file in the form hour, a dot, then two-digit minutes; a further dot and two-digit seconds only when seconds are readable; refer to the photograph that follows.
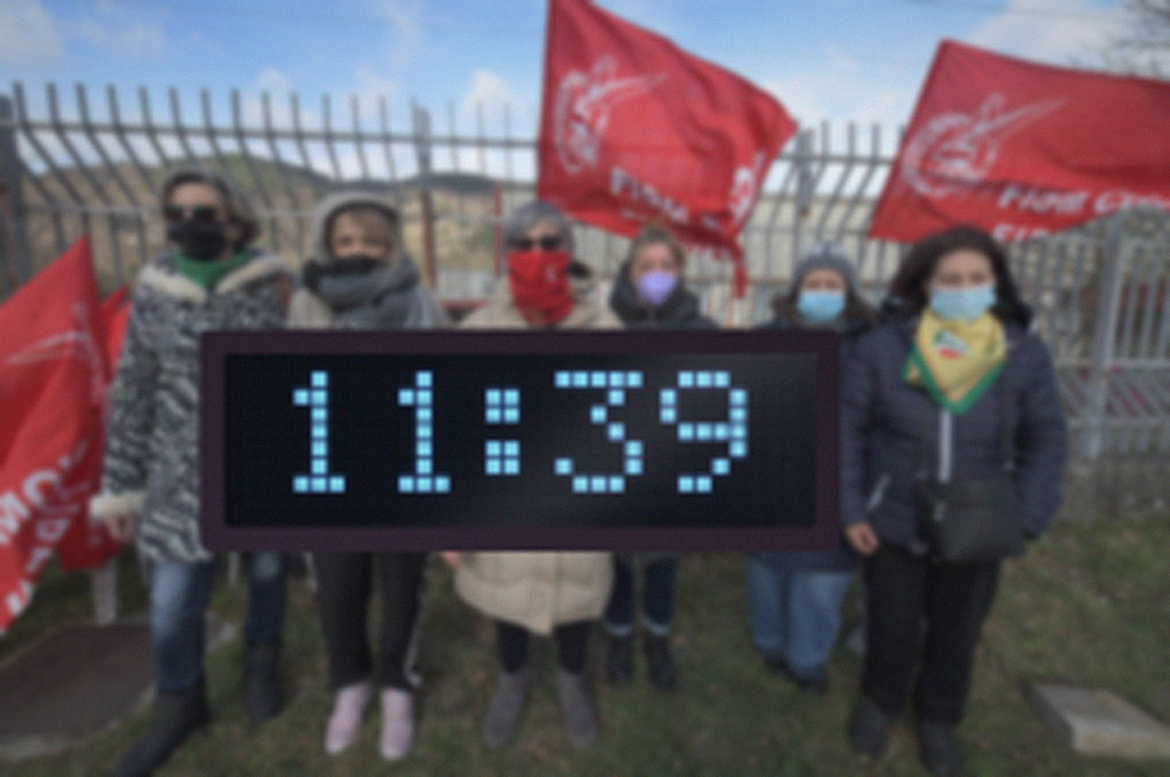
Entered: 11.39
